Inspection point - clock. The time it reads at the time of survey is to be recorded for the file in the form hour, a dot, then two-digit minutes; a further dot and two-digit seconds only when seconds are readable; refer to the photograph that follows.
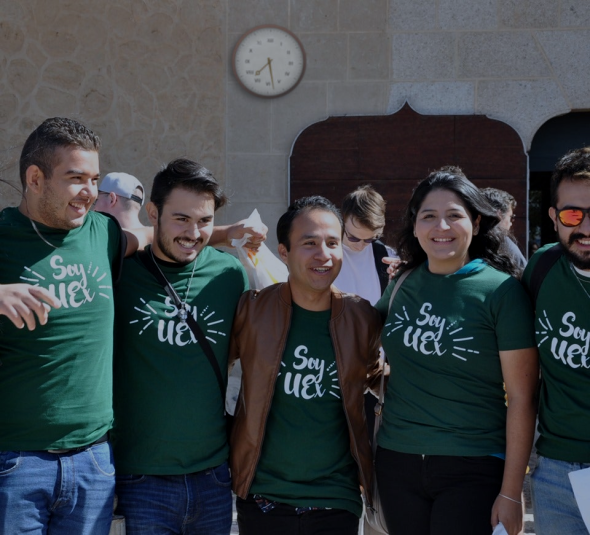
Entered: 7.28
